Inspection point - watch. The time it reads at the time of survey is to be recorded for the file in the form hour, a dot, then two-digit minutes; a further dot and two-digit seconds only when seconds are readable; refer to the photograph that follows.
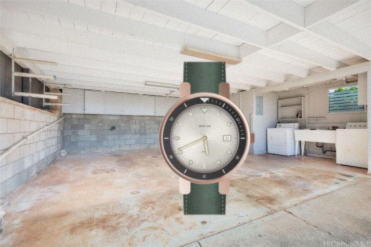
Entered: 5.41
